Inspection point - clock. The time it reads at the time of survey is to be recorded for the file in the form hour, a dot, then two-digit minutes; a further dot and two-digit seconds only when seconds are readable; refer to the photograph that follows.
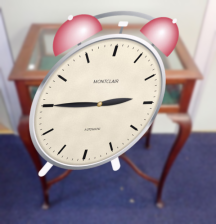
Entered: 2.45
